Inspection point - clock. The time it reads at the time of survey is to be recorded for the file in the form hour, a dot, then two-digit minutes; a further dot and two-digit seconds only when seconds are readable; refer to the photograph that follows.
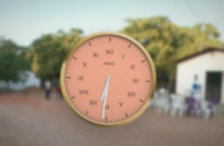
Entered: 6.31
